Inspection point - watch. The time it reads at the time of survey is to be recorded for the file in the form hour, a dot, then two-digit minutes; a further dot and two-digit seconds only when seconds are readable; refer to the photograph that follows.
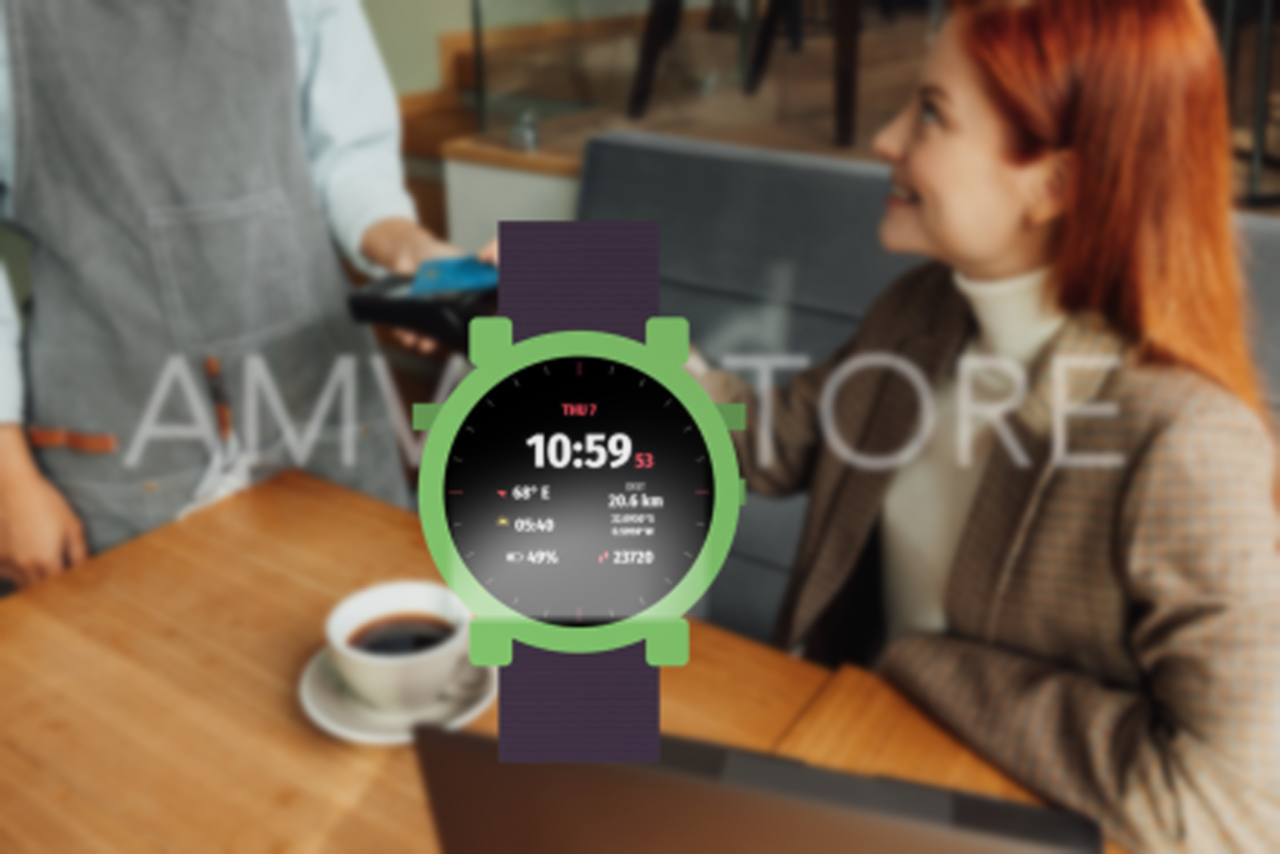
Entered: 10.59
